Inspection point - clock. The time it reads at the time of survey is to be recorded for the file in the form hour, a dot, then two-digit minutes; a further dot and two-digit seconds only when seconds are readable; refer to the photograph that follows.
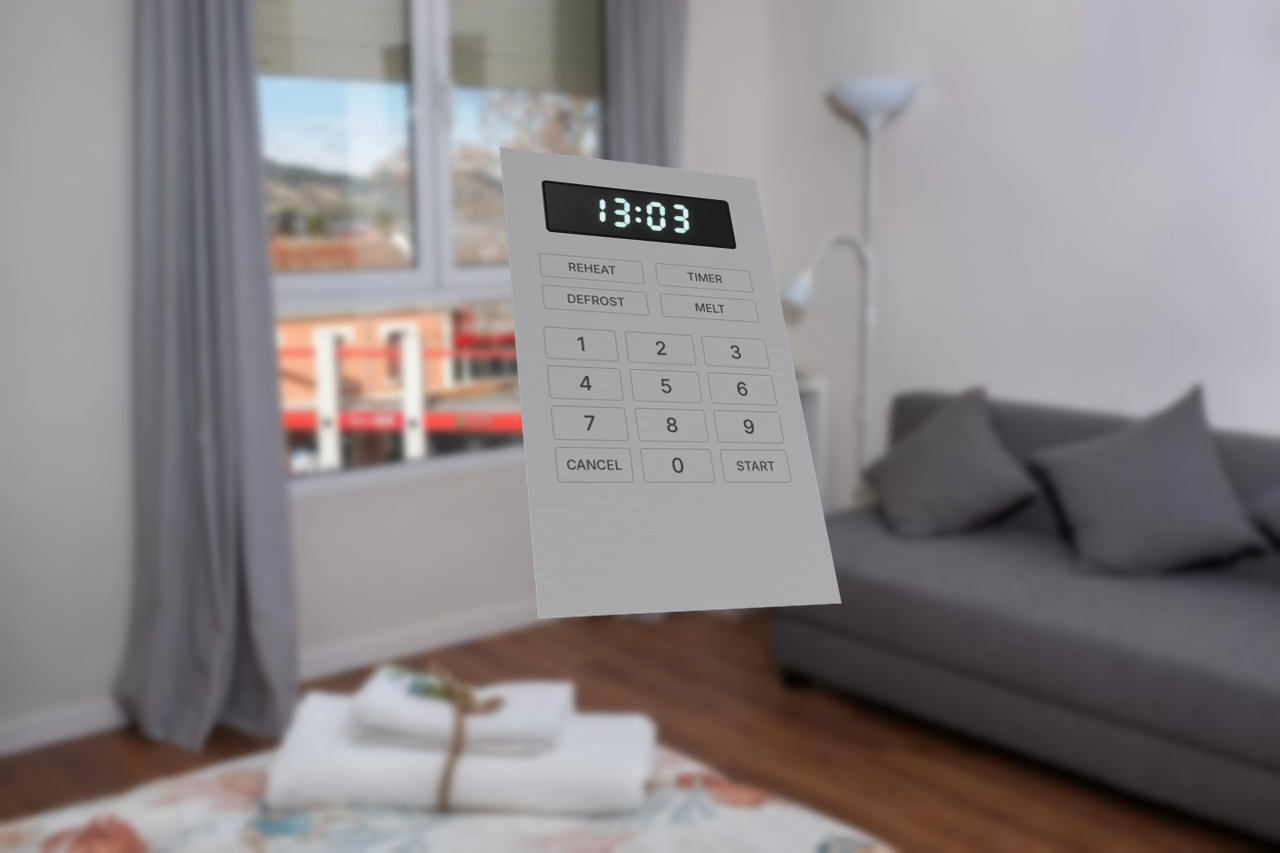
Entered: 13.03
